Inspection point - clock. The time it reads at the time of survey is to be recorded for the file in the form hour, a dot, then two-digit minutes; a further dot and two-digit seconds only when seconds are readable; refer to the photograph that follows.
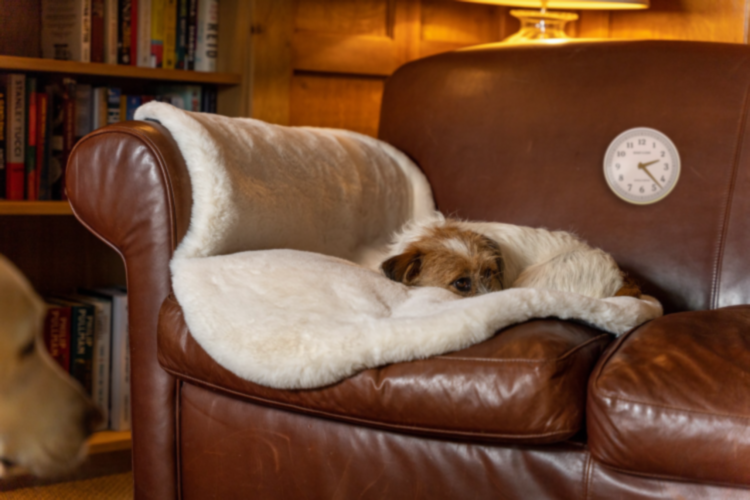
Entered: 2.23
